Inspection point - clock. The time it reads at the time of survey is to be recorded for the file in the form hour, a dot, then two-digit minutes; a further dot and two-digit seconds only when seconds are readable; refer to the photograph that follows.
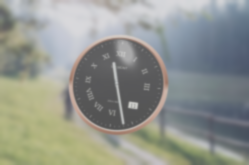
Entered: 11.27
